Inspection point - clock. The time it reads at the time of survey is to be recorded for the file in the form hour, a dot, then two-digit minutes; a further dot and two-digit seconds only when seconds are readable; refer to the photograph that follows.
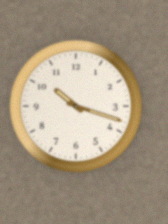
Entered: 10.18
